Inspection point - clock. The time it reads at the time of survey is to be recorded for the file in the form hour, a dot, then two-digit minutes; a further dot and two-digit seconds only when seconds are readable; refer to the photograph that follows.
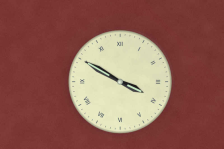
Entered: 3.50
